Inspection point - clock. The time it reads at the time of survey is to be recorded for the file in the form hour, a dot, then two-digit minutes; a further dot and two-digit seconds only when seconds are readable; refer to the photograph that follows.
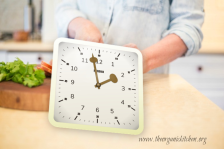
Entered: 1.58
